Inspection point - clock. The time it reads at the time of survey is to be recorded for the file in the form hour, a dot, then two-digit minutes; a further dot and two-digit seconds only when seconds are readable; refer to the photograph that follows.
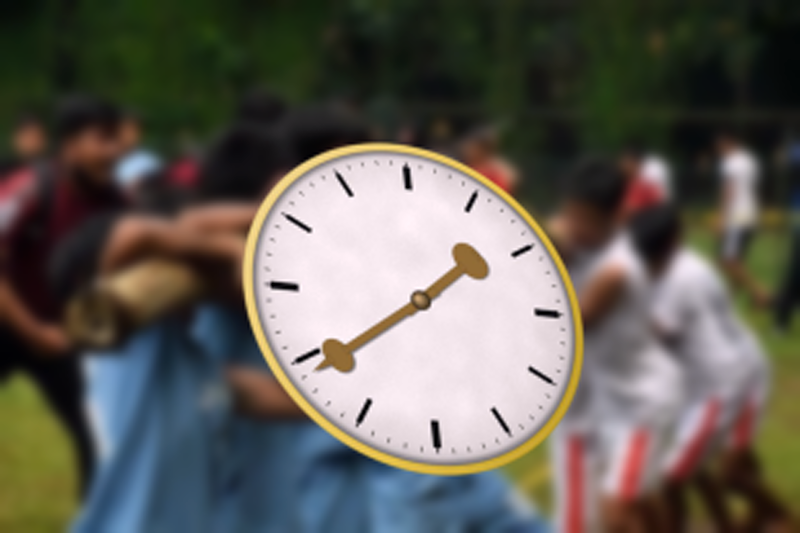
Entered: 1.39
